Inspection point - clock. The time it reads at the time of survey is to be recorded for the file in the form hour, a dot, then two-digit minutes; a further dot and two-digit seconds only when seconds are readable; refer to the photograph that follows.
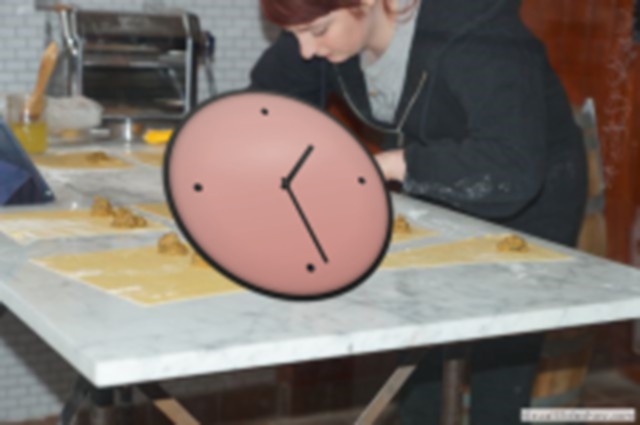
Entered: 1.28
